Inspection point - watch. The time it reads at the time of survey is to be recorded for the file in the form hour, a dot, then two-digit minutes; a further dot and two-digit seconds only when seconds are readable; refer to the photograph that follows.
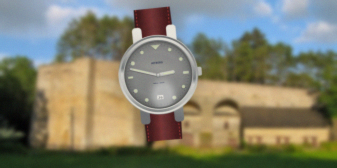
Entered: 2.48
